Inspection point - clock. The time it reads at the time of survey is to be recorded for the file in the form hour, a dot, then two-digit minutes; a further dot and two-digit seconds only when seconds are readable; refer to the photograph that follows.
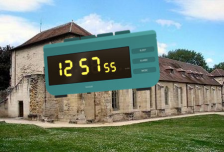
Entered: 12.57.55
